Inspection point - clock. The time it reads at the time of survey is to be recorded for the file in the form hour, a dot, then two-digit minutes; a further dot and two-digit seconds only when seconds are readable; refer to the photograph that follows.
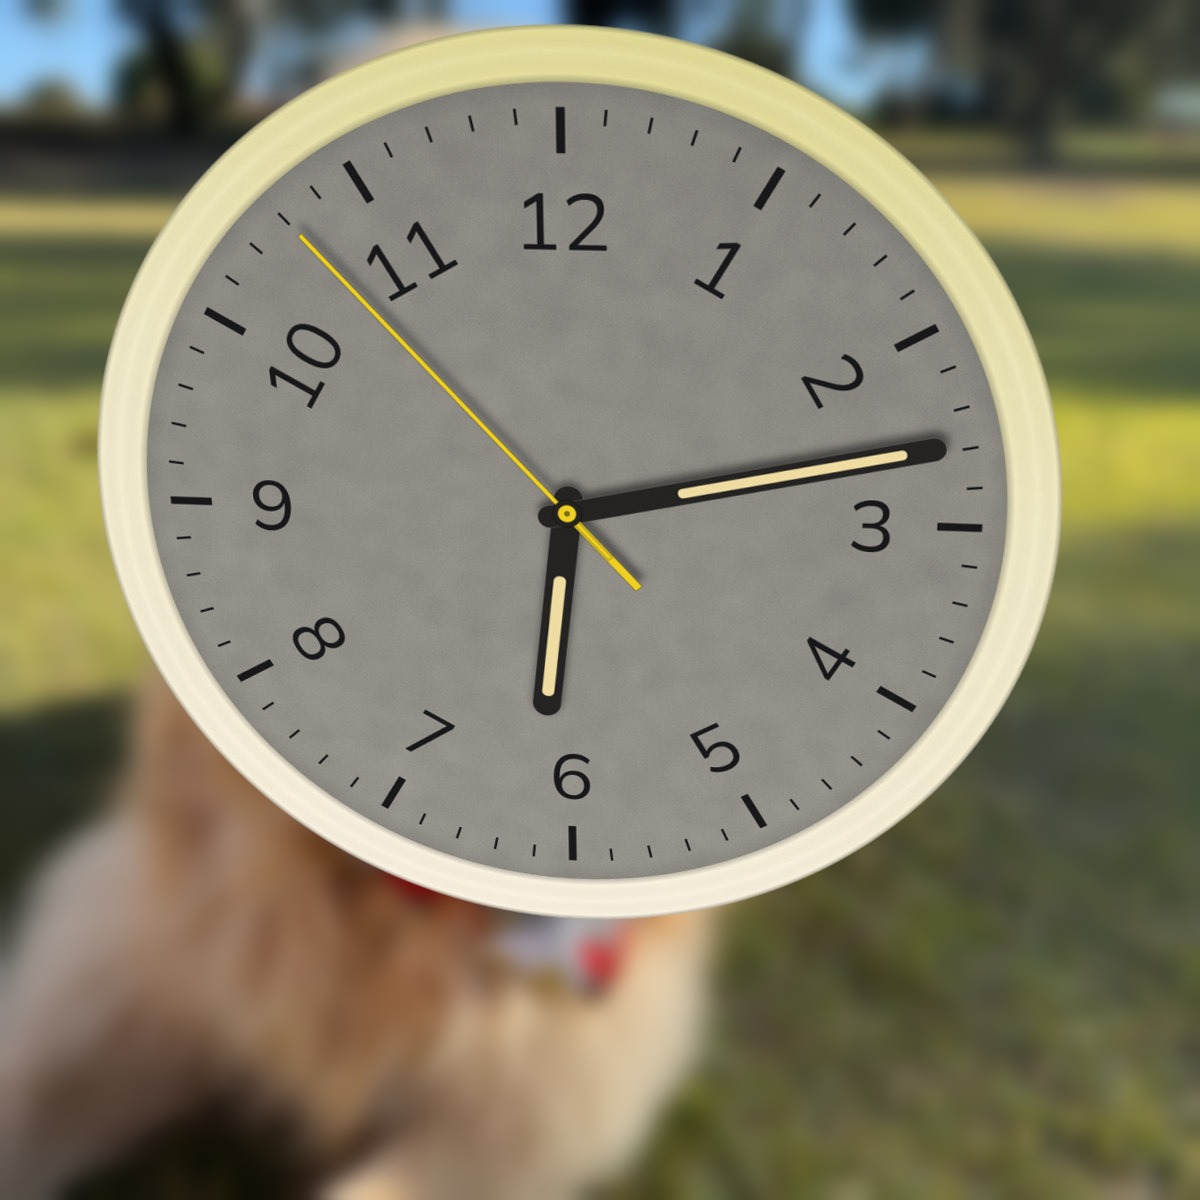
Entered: 6.12.53
